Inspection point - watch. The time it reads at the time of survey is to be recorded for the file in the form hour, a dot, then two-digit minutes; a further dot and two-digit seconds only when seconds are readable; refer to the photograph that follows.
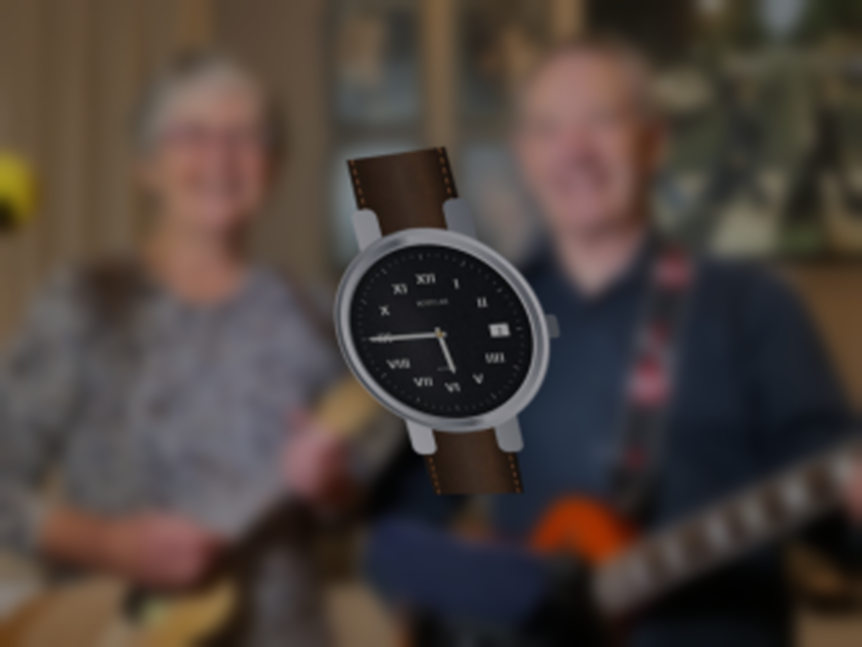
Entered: 5.45
